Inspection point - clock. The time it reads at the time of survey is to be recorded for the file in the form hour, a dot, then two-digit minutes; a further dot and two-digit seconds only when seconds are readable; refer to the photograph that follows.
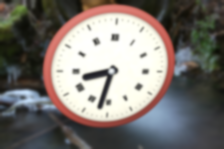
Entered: 8.32
